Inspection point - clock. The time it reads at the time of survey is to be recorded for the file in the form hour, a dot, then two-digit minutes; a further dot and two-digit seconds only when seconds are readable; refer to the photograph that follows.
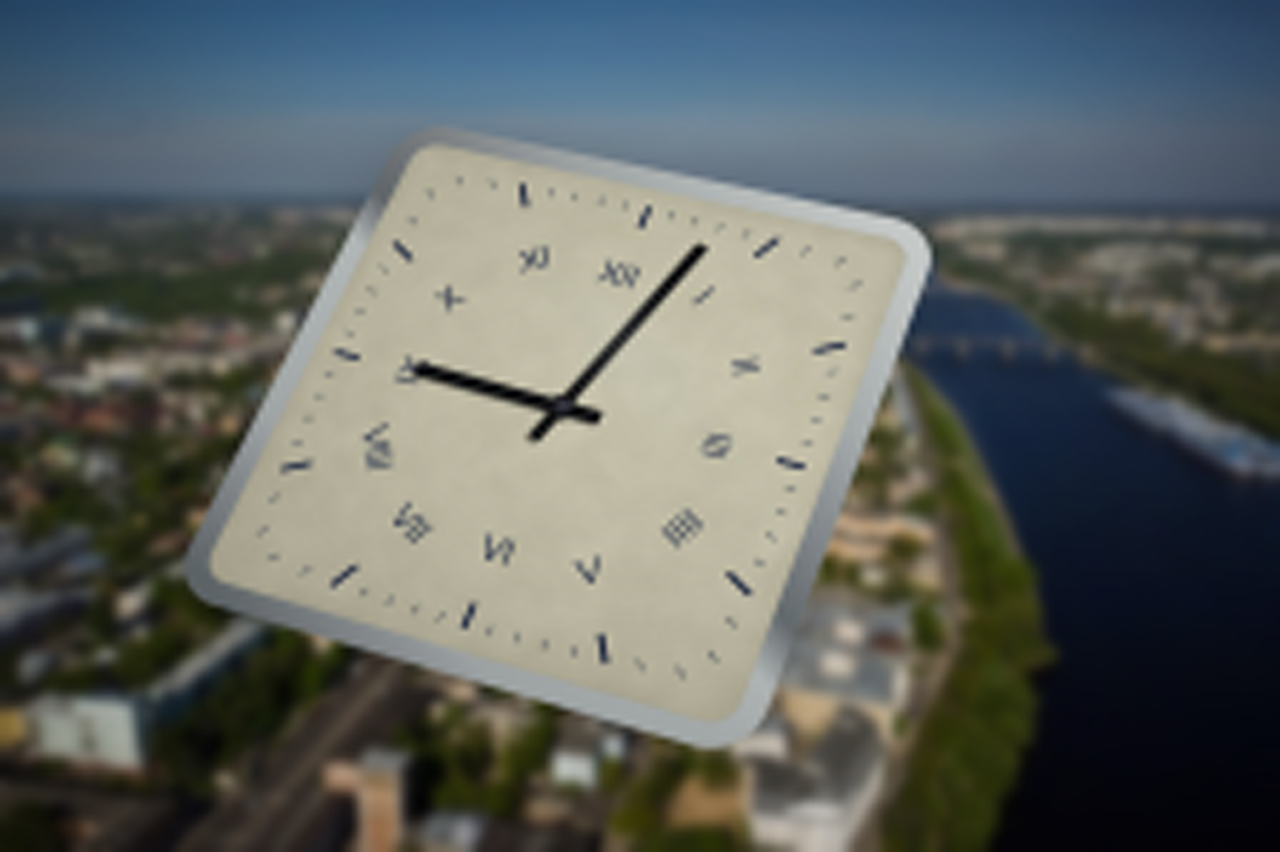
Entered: 9.03
